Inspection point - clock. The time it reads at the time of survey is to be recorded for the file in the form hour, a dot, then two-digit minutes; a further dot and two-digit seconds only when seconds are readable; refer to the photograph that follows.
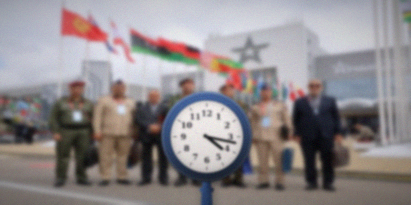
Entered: 4.17
